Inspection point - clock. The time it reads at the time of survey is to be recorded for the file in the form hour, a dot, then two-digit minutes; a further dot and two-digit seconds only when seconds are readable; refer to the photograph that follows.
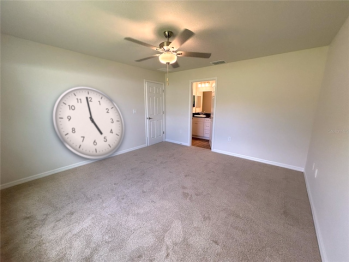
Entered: 4.59
